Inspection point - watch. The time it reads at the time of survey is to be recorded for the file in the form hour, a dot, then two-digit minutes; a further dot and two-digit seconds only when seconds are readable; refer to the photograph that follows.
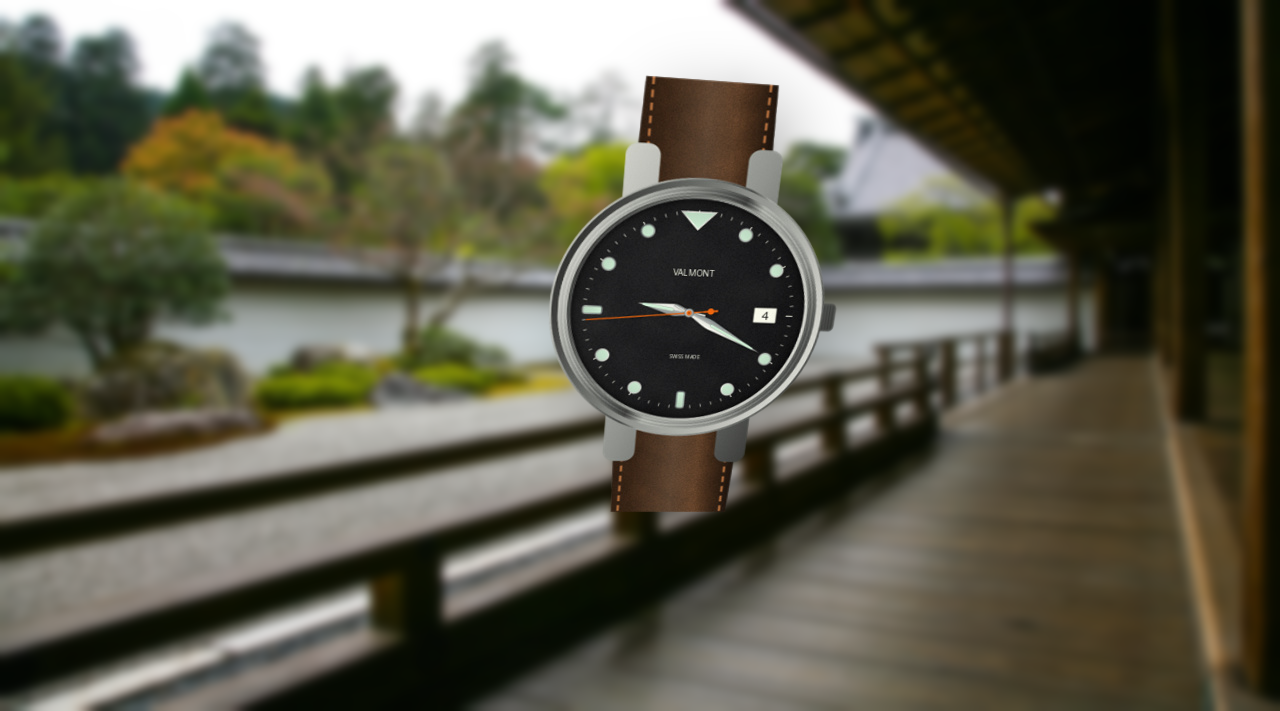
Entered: 9.19.44
